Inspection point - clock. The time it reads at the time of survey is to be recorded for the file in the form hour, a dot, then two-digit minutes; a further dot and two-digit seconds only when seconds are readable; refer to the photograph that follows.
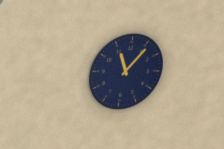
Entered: 11.06
